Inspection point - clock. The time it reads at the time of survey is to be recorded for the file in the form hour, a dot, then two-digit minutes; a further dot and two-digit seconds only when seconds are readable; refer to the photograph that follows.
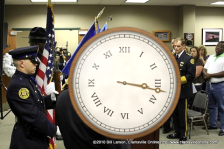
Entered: 3.17
